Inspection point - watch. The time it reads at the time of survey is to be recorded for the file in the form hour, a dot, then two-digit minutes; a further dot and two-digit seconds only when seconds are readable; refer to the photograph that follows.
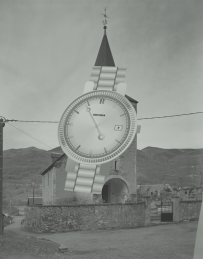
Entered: 4.54
